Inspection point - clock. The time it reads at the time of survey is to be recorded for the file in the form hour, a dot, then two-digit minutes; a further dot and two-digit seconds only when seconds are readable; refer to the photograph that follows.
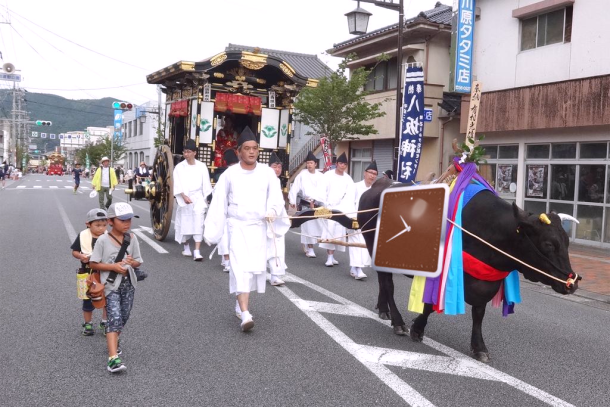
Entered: 10.40
